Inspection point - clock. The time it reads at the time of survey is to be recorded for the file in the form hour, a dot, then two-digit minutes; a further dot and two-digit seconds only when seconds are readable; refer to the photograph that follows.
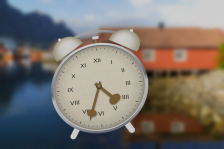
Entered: 4.33
